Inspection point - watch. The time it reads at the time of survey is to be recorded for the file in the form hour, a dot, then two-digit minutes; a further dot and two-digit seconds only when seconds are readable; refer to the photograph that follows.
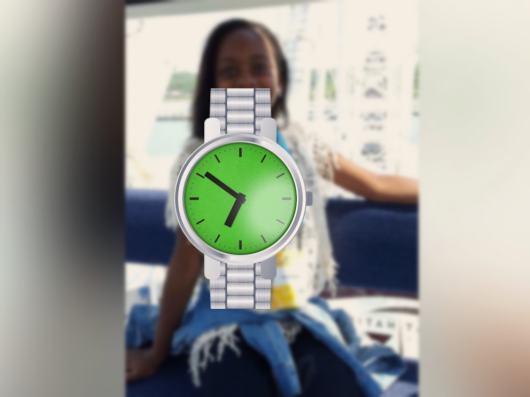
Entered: 6.51
